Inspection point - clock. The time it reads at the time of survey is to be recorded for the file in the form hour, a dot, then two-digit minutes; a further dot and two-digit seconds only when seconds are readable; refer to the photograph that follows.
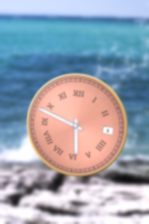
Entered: 5.48
